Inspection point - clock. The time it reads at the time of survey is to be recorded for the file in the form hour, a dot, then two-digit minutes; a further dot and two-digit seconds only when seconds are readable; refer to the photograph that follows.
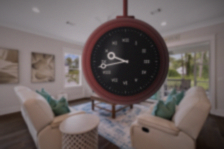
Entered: 9.43
